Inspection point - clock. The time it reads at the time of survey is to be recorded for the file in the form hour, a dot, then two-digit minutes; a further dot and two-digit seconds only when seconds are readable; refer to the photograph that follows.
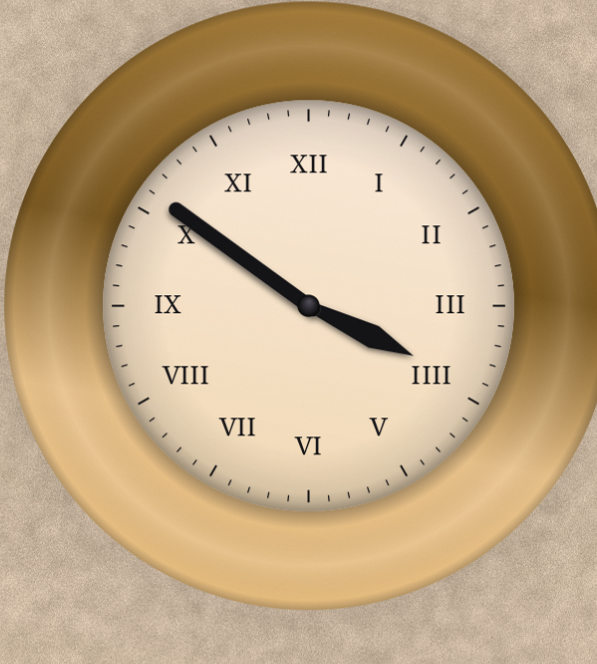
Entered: 3.51
